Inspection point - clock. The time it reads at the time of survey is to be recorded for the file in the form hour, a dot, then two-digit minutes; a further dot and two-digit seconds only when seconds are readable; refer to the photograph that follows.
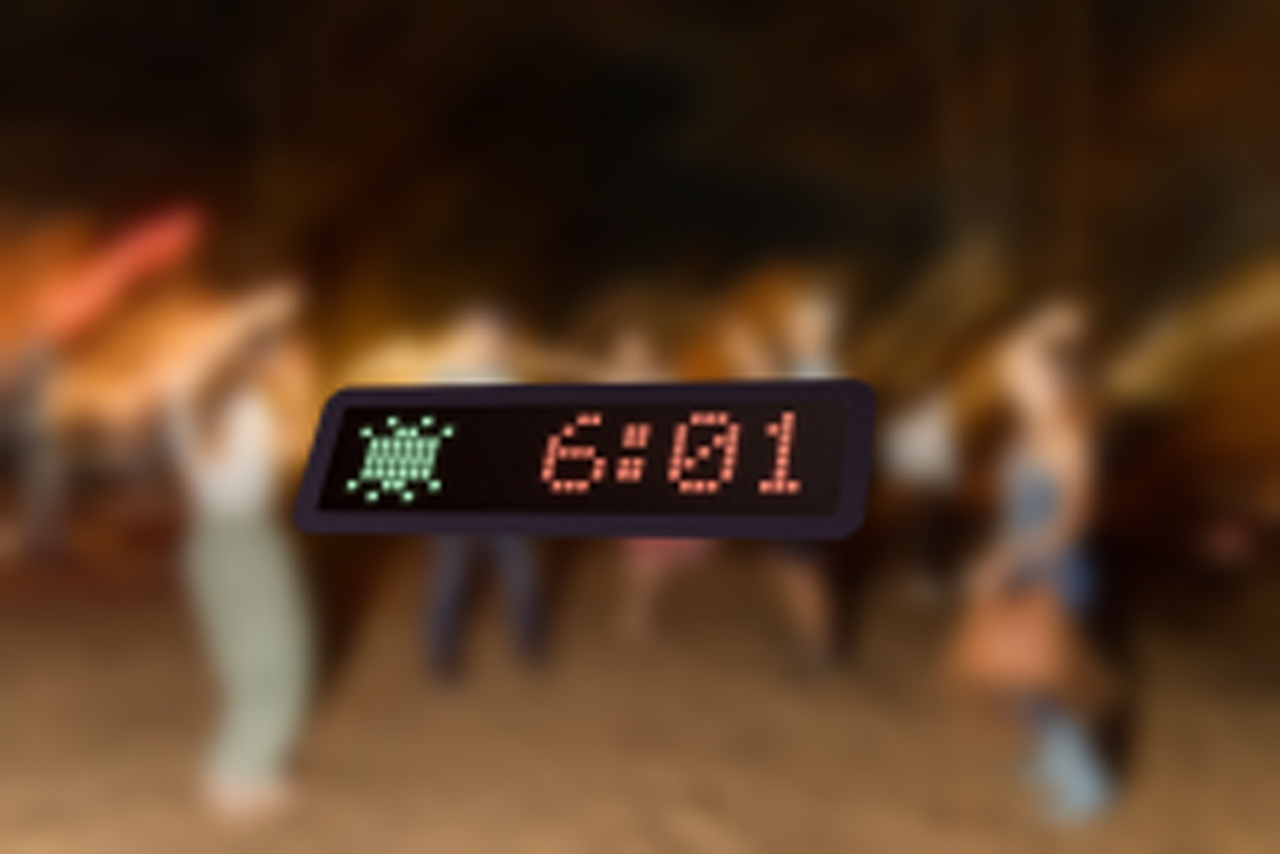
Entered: 6.01
